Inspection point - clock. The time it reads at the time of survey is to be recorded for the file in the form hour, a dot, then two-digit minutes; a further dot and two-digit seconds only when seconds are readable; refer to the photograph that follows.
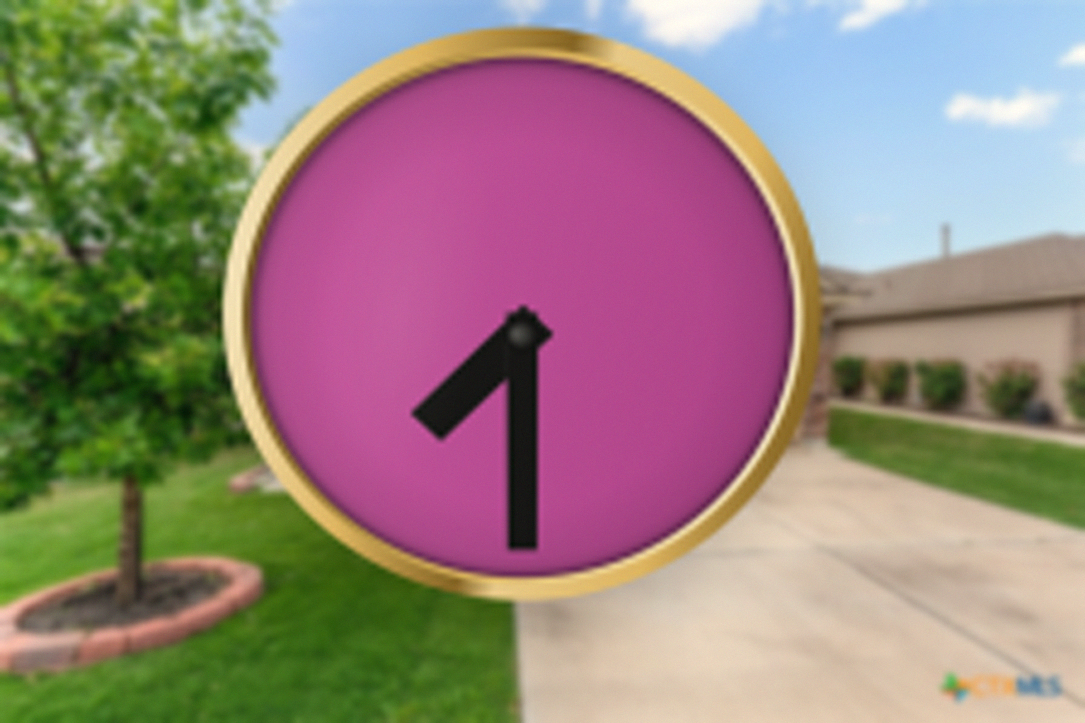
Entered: 7.30
